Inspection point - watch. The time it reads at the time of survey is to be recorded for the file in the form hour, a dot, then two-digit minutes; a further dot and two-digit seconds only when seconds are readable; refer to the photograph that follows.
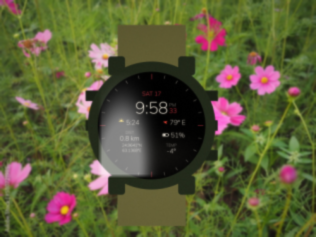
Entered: 9.58
